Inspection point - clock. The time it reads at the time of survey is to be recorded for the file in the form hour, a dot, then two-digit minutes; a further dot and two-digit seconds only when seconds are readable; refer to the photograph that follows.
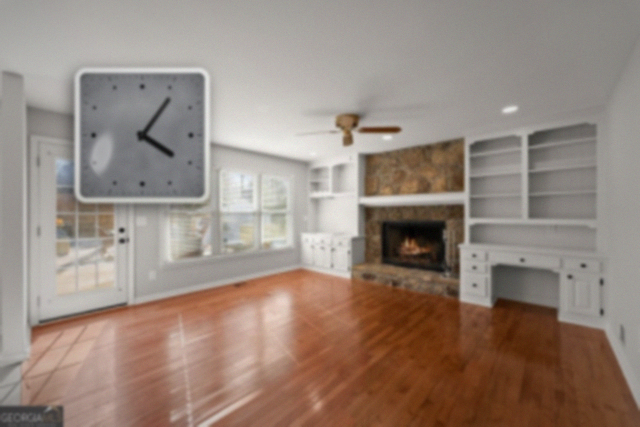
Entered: 4.06
